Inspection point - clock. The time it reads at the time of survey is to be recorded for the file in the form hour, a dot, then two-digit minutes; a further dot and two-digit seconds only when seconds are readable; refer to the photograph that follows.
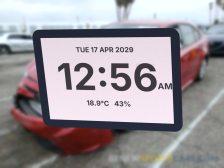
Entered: 12.56
